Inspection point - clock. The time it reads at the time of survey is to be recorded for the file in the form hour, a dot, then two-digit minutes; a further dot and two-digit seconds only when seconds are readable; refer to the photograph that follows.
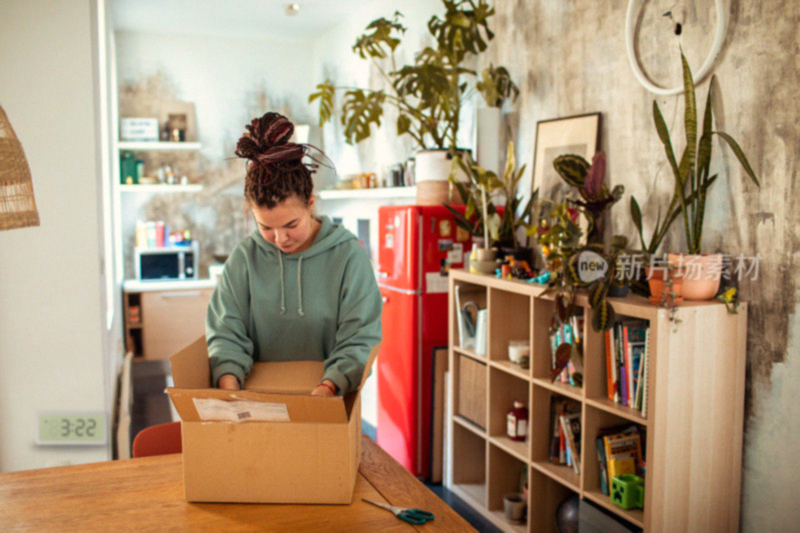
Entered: 3.22
